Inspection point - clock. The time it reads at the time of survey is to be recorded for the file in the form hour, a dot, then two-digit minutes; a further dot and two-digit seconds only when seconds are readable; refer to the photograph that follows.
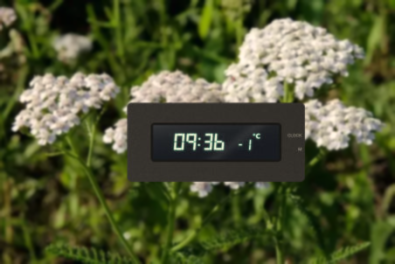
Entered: 9.36
